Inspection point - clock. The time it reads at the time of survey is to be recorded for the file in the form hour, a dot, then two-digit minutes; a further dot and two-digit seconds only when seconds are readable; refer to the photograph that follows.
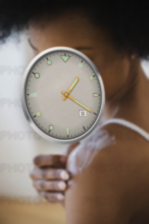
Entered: 1.20
